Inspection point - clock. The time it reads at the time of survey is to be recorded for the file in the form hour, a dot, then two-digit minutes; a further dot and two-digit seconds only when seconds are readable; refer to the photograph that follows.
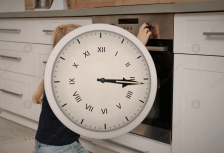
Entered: 3.16
